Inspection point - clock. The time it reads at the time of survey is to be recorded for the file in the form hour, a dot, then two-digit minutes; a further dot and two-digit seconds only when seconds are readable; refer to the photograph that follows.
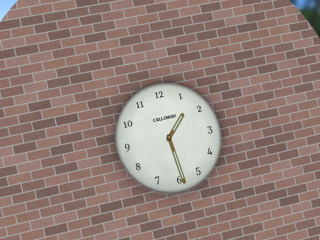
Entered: 1.29
